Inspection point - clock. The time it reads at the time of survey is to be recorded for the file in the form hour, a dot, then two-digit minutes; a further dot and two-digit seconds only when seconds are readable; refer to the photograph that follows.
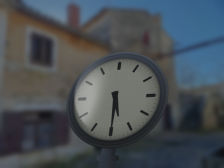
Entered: 5.30
